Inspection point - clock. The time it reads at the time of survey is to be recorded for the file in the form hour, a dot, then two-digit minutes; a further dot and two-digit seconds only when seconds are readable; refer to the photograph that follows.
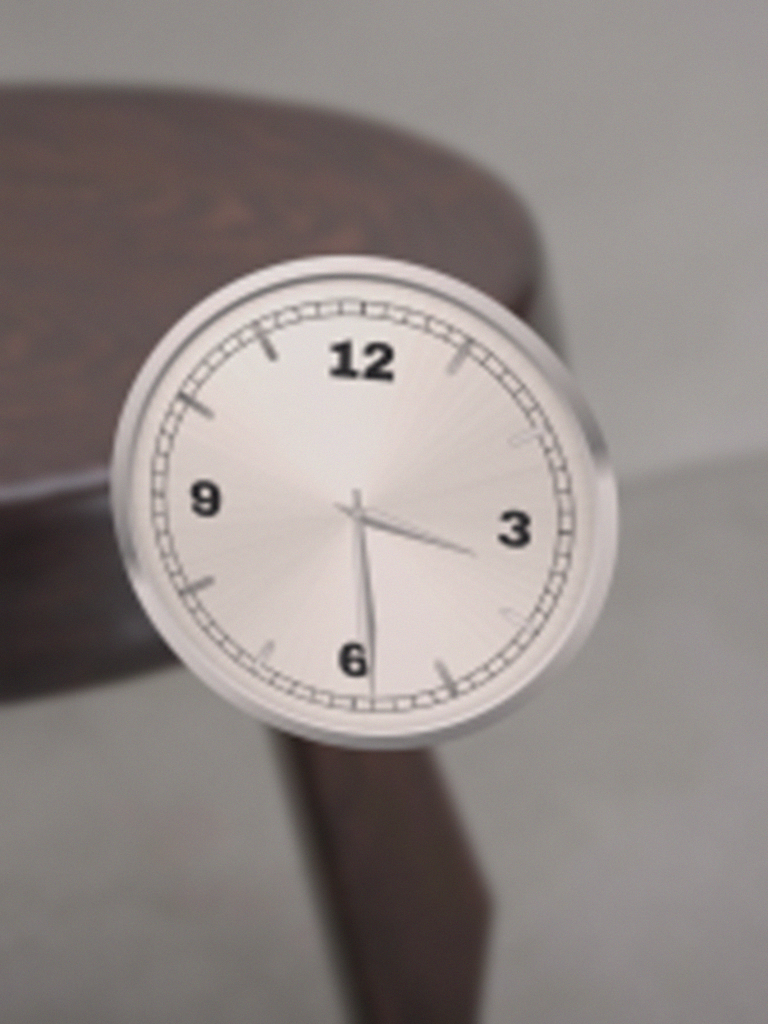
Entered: 3.29
